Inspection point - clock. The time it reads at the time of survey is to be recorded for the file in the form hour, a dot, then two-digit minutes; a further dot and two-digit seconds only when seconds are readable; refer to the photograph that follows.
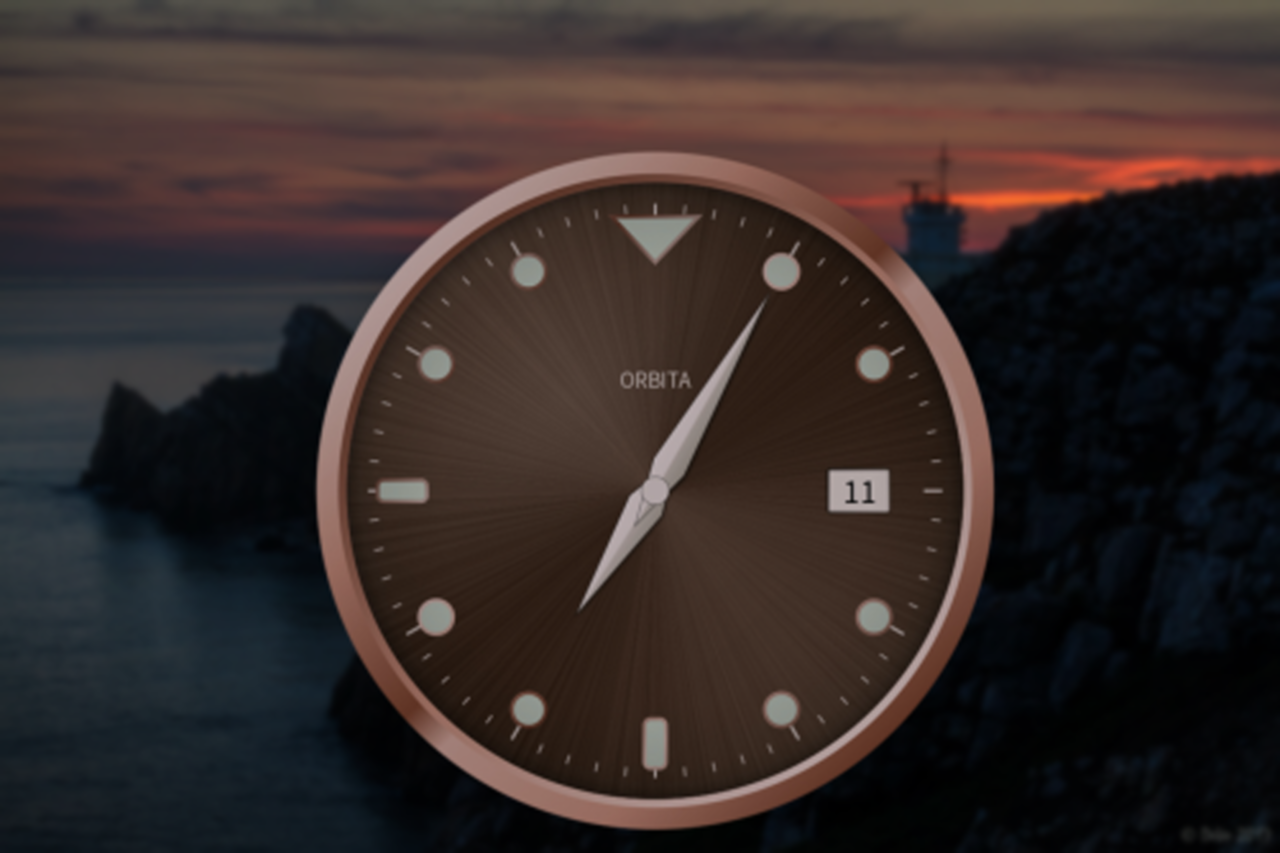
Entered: 7.05
